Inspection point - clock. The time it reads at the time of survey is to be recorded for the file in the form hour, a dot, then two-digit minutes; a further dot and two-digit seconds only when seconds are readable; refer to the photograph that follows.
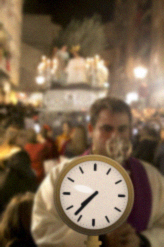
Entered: 7.37
